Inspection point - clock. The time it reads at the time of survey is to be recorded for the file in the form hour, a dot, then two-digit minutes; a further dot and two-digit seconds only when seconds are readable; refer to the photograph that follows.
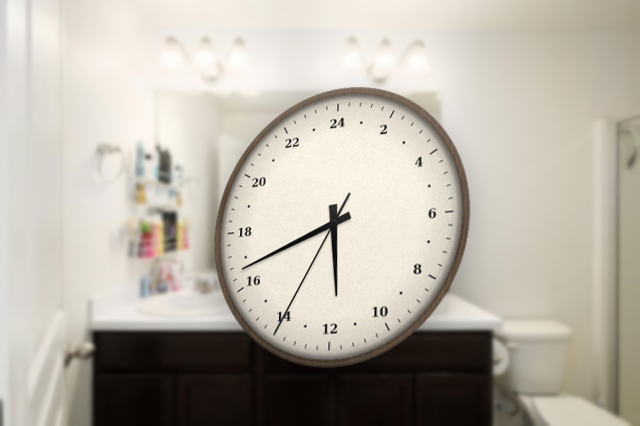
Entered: 11.41.35
